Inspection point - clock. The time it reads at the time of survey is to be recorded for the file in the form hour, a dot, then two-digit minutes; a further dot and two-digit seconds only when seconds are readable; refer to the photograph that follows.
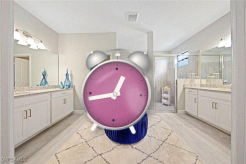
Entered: 12.43
